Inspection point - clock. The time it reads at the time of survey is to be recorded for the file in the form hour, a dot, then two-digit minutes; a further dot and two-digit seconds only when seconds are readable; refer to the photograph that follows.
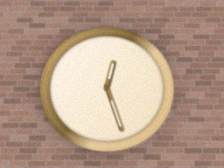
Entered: 12.27
